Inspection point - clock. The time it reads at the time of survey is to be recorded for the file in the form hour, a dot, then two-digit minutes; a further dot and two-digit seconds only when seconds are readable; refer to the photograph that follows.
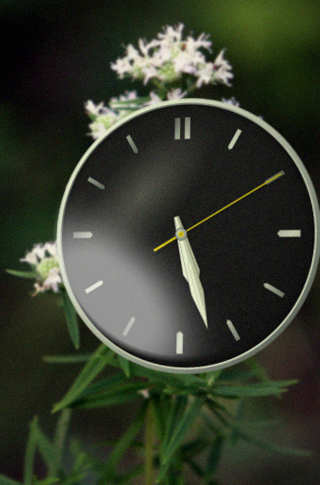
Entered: 5.27.10
